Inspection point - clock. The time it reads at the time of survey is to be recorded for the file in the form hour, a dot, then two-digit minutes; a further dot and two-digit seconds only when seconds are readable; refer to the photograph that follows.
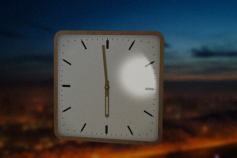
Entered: 5.59
